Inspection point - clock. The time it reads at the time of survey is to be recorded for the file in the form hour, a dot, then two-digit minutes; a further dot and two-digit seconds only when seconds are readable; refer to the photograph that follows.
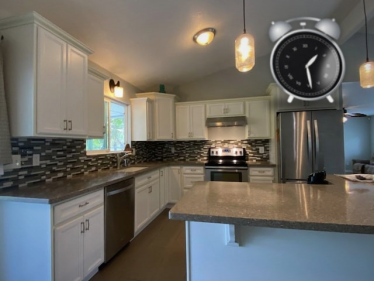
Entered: 1.29
